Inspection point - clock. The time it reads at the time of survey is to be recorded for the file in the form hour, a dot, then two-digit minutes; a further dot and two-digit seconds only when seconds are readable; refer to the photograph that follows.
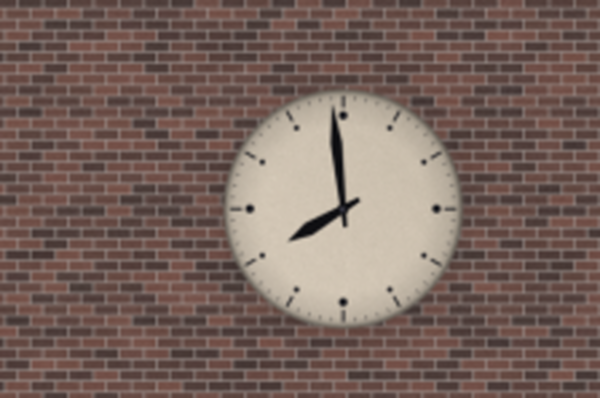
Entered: 7.59
